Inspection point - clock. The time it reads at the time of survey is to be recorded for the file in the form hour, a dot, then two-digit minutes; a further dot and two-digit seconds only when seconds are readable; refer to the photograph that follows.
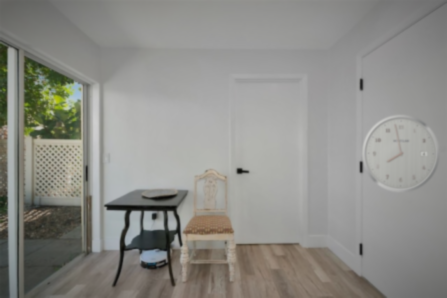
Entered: 7.58
